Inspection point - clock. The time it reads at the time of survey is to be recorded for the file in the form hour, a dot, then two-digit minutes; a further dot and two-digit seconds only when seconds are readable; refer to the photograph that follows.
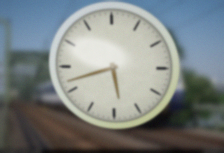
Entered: 5.42
